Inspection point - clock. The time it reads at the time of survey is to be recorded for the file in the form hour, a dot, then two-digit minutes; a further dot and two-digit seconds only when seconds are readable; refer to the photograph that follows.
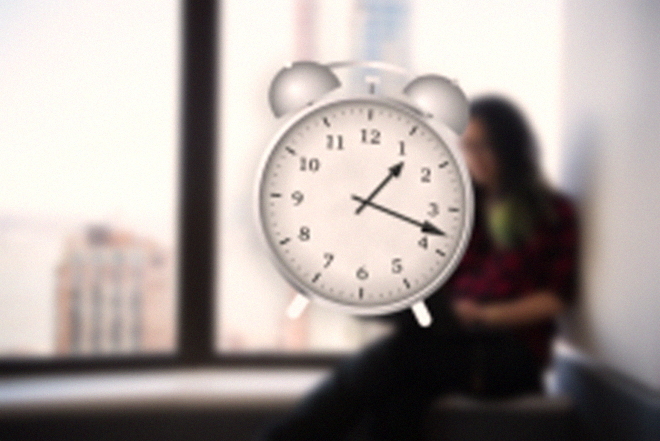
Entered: 1.18
